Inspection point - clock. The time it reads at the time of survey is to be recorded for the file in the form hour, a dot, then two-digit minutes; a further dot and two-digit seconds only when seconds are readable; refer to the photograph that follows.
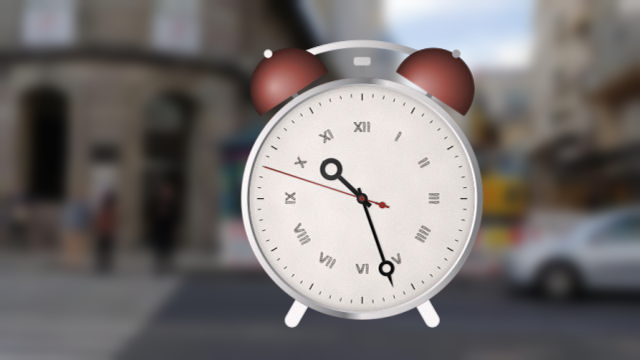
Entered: 10.26.48
